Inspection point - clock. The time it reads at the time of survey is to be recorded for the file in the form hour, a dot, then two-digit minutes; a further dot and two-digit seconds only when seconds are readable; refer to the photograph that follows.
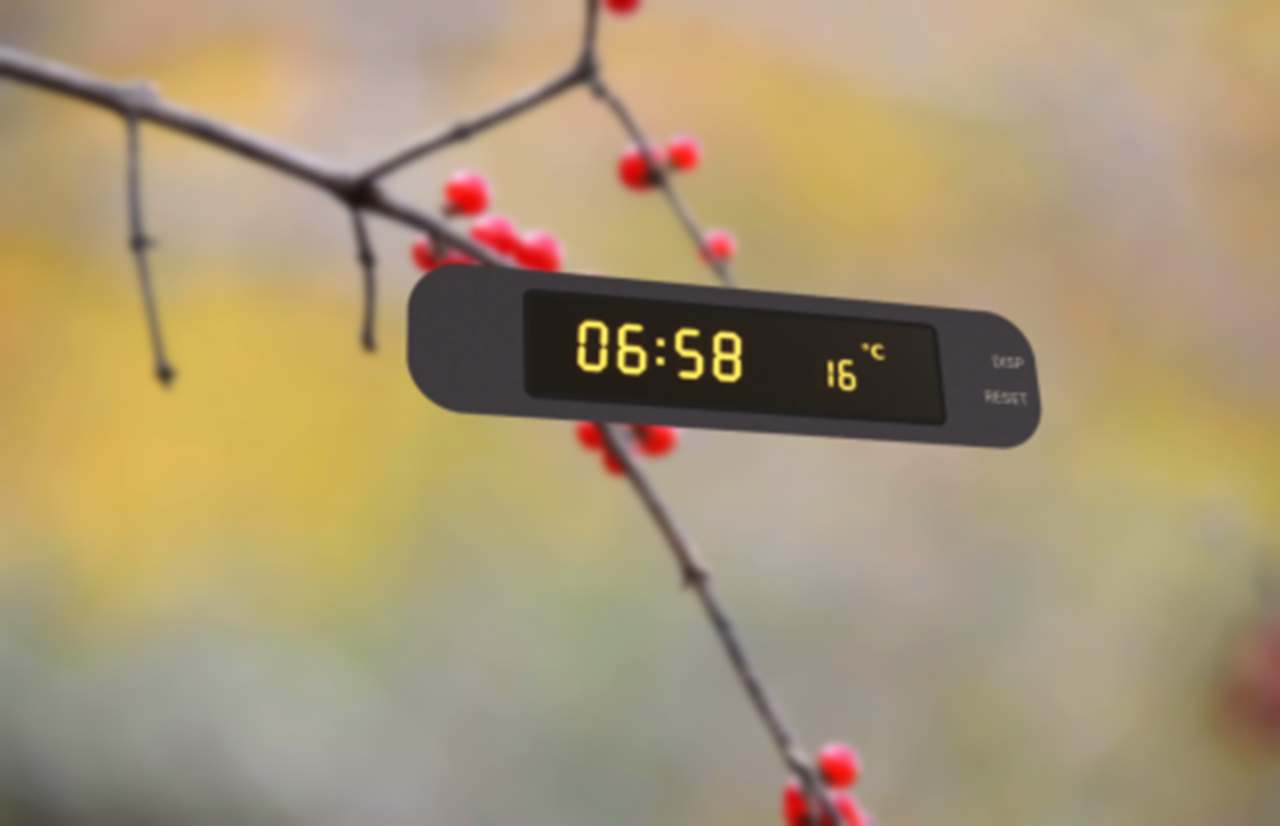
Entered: 6.58
